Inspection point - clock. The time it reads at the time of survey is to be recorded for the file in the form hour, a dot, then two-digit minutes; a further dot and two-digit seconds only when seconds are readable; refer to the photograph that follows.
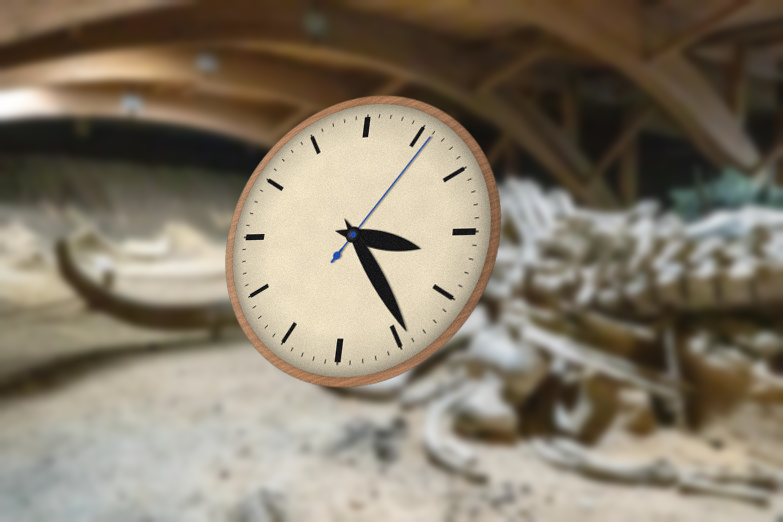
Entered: 3.24.06
